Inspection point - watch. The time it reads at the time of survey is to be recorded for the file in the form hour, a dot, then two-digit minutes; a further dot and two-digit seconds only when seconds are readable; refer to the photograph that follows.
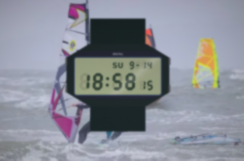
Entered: 18.58.15
